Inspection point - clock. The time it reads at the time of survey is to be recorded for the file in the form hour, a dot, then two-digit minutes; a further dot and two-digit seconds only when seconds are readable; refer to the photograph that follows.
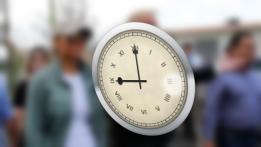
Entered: 9.00
